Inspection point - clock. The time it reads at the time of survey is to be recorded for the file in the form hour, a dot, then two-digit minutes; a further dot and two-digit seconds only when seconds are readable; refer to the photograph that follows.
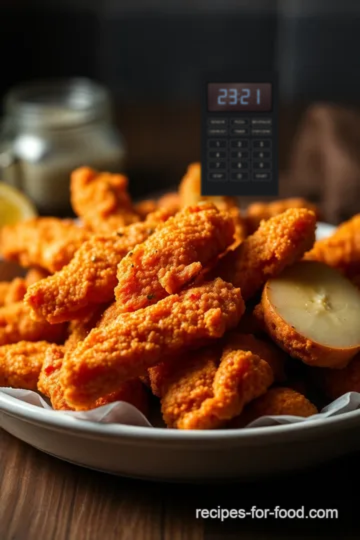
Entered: 23.21
